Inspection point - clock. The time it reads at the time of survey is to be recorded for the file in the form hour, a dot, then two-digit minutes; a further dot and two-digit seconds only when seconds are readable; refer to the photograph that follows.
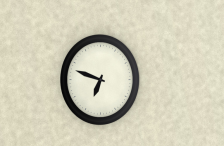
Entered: 6.48
